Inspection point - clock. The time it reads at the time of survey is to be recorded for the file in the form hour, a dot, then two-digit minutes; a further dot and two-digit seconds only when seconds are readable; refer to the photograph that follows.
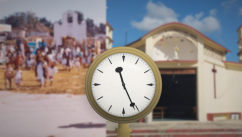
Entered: 11.26
